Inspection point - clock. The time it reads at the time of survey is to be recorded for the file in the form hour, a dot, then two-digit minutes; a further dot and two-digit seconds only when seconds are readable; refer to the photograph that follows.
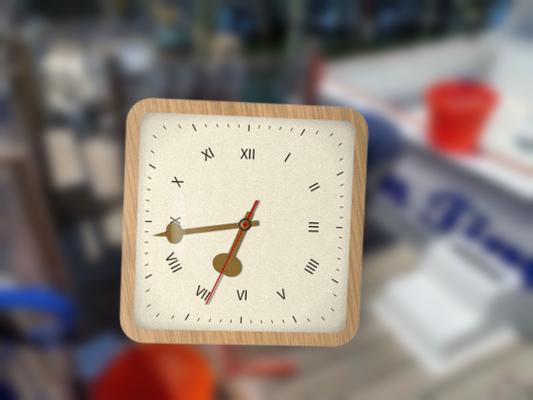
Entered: 6.43.34
